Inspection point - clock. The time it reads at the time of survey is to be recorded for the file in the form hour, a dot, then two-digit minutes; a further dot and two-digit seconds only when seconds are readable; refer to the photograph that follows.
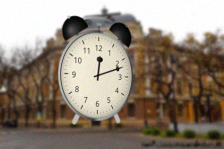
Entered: 12.12
